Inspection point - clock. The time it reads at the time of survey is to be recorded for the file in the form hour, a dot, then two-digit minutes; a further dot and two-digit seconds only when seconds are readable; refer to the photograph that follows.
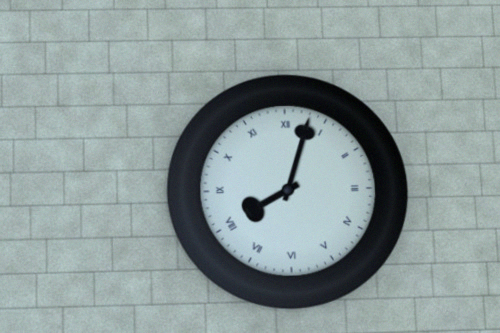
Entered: 8.03
